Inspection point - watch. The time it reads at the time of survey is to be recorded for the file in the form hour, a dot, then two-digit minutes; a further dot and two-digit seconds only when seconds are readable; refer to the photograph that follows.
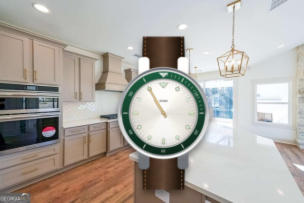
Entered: 10.55
